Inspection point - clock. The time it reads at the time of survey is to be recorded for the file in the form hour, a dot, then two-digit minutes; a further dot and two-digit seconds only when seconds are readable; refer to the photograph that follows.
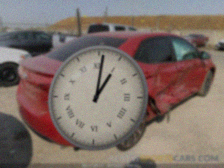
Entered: 1.01
